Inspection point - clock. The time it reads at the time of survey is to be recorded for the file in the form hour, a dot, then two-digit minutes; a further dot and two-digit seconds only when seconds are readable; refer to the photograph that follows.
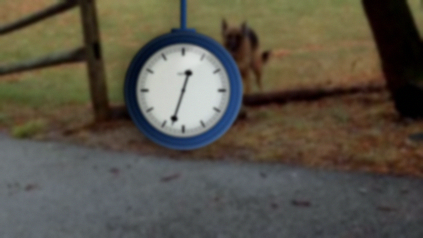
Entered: 12.33
